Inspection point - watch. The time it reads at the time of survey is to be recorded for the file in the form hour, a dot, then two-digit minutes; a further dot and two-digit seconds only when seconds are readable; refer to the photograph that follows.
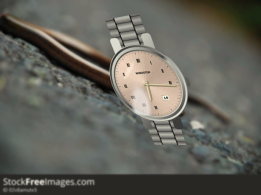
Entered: 6.16
